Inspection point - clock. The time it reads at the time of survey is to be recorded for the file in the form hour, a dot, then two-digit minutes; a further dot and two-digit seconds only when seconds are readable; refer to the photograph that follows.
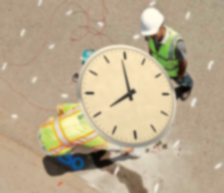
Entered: 7.59
